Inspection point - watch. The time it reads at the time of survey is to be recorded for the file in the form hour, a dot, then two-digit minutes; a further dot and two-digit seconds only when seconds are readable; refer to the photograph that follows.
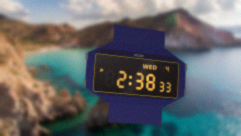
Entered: 2.38.33
